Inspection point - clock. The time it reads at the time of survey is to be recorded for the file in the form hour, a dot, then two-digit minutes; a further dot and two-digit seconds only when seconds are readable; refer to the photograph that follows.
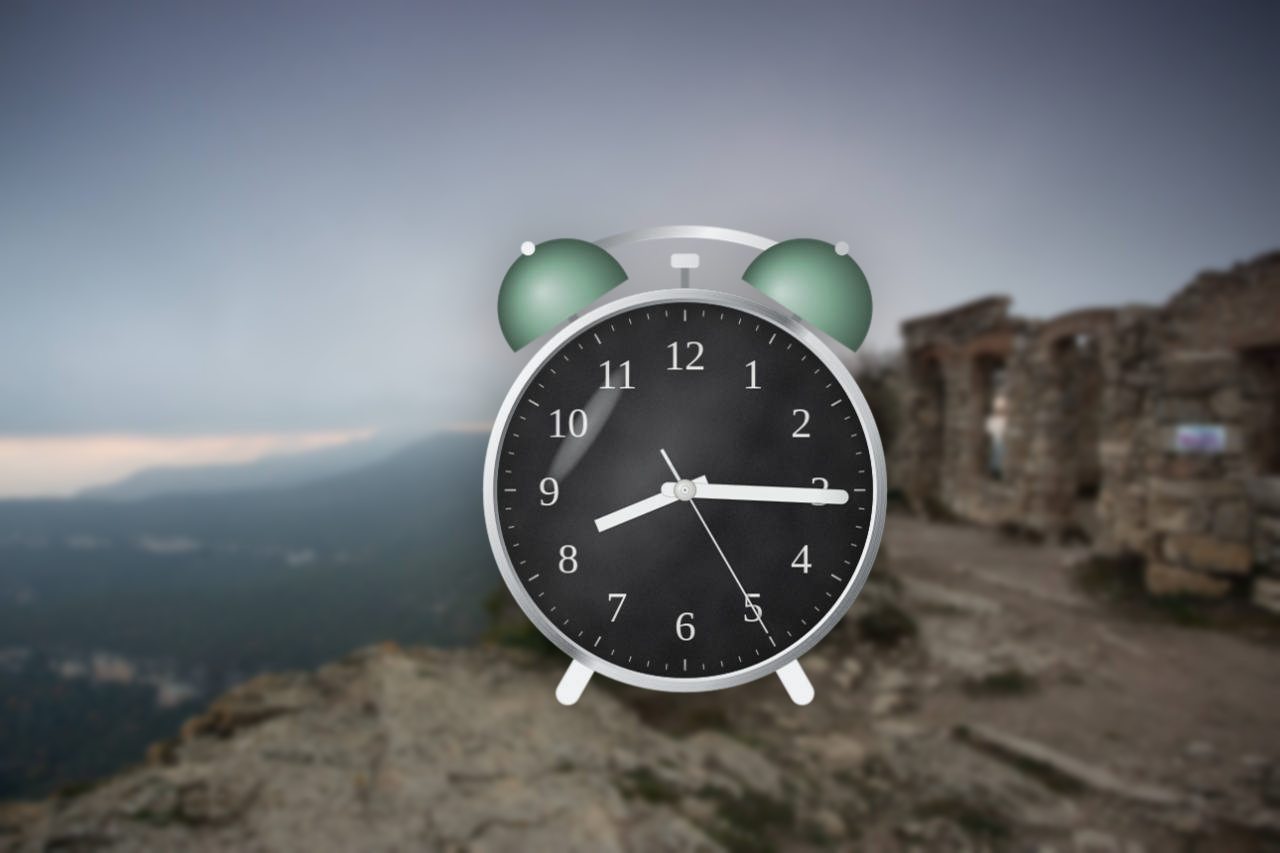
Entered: 8.15.25
